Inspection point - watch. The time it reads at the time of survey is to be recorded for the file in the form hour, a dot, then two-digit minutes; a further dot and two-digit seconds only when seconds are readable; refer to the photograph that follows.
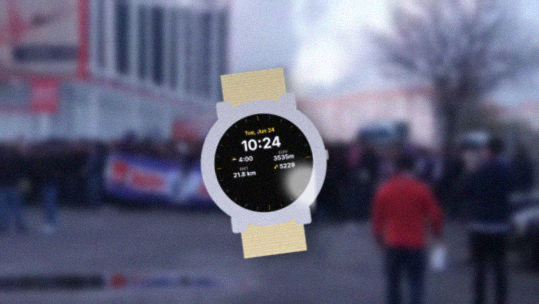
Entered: 10.24
